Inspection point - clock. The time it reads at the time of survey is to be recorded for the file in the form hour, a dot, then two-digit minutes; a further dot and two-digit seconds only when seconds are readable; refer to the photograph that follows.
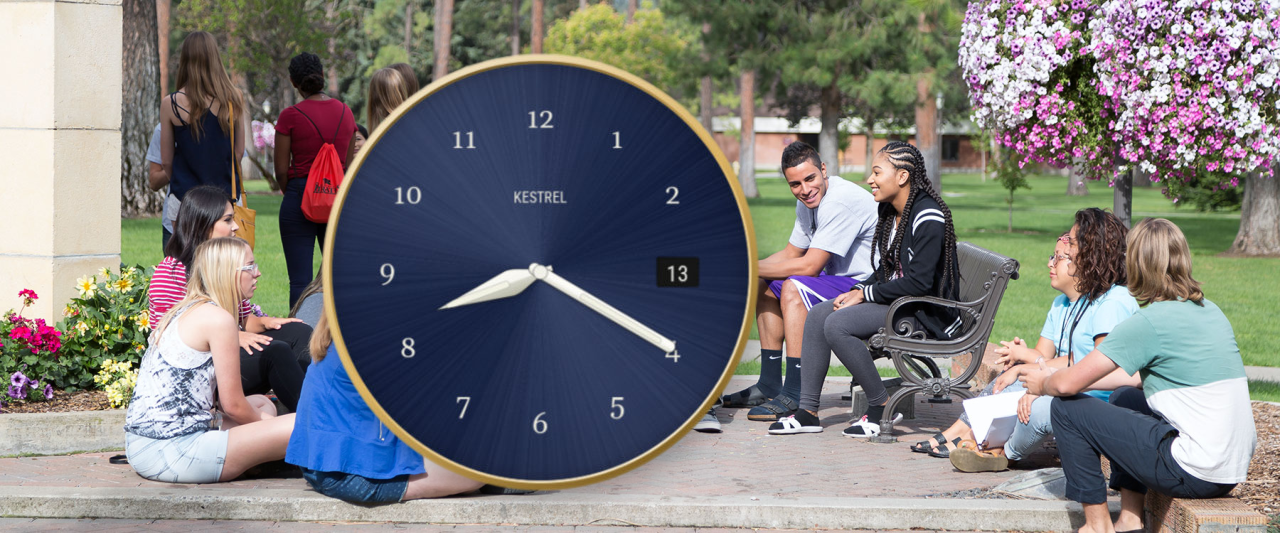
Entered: 8.20
